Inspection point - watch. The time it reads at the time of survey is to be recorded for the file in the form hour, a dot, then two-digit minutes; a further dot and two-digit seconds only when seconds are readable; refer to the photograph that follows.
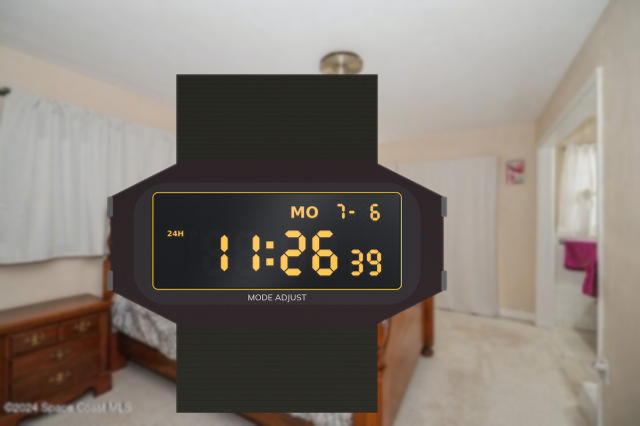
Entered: 11.26.39
